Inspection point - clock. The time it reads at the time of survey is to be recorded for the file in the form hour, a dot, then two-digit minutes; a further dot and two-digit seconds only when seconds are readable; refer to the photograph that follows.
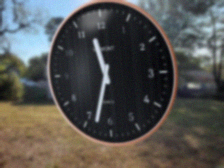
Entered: 11.33
